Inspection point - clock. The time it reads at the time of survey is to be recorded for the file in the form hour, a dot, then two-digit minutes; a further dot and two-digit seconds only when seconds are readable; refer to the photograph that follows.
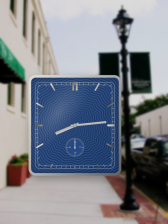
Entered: 8.14
